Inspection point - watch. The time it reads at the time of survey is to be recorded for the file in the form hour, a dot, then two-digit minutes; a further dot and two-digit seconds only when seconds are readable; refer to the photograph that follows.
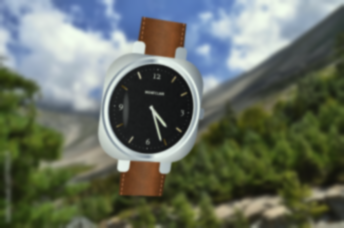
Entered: 4.26
